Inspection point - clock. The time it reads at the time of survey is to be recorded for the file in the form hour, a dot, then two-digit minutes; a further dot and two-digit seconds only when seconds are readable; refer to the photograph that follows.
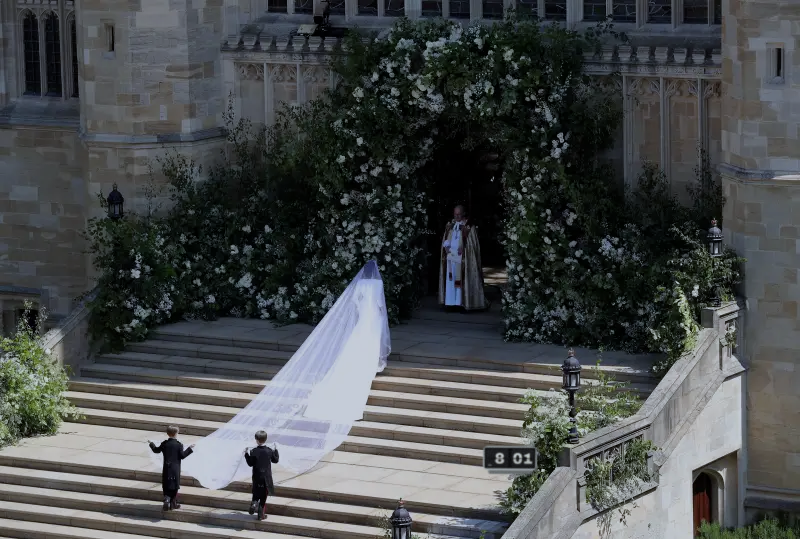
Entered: 8.01
